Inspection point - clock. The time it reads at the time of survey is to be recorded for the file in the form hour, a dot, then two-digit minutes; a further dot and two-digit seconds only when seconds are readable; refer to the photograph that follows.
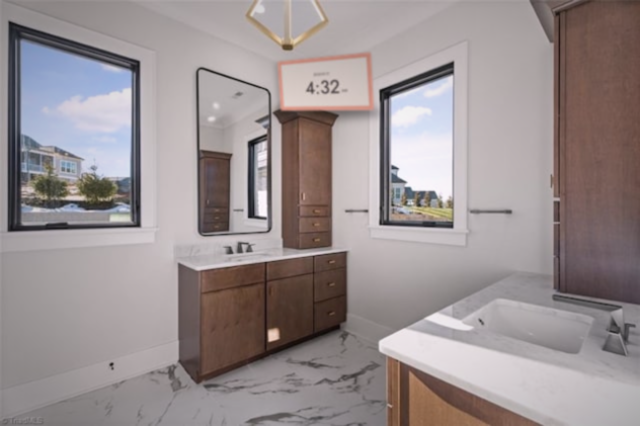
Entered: 4.32
